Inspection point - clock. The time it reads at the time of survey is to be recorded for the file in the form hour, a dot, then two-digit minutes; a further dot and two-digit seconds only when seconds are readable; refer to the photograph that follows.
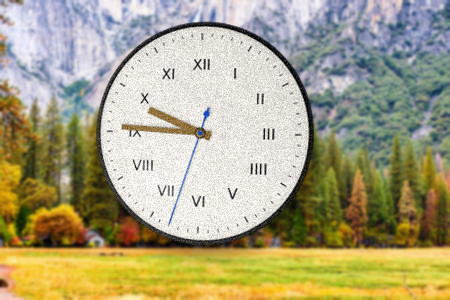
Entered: 9.45.33
